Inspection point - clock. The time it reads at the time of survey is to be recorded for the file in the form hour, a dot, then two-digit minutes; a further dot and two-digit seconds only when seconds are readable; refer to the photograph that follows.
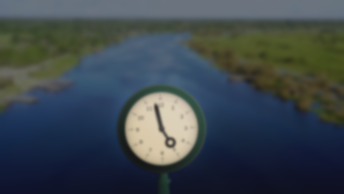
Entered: 4.58
